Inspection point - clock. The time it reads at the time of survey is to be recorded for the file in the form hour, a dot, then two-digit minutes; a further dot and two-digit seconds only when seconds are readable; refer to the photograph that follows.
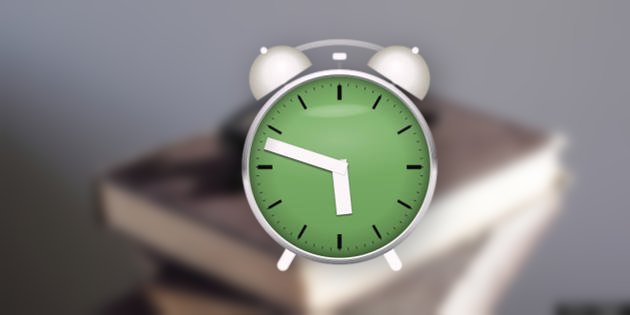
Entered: 5.48
